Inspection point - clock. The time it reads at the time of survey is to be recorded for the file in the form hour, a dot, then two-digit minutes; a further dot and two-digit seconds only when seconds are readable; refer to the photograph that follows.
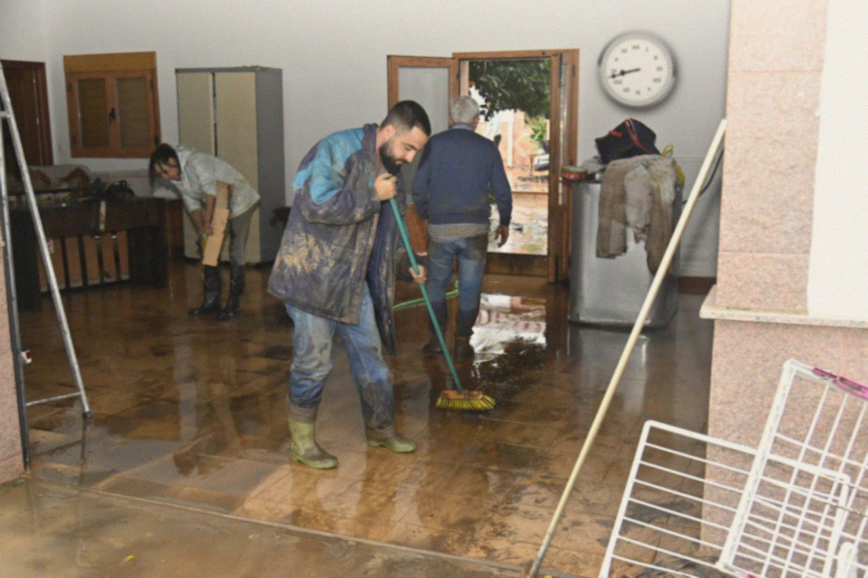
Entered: 8.43
